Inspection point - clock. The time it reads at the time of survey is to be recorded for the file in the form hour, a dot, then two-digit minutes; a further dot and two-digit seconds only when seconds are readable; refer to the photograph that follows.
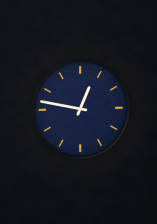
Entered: 12.47
